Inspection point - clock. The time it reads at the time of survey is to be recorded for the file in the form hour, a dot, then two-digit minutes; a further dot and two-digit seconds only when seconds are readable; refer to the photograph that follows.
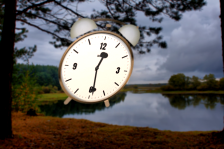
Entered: 12.29
